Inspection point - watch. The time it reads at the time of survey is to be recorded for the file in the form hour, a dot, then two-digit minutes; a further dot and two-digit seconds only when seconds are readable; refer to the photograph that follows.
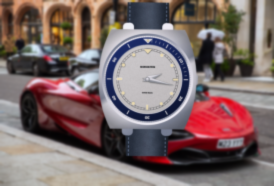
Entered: 2.17
